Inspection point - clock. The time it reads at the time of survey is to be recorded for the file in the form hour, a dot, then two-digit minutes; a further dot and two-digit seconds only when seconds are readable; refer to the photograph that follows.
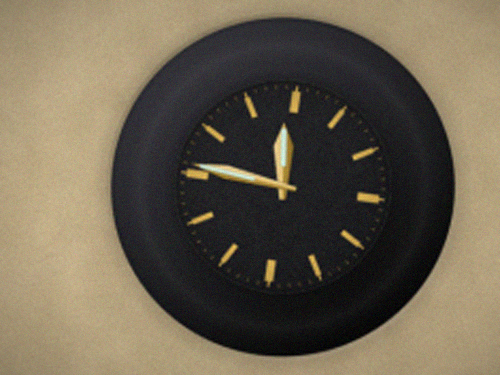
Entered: 11.46
